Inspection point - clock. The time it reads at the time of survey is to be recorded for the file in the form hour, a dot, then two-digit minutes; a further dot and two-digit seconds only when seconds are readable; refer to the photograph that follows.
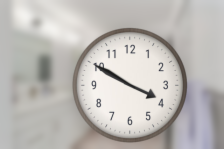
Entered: 3.50
